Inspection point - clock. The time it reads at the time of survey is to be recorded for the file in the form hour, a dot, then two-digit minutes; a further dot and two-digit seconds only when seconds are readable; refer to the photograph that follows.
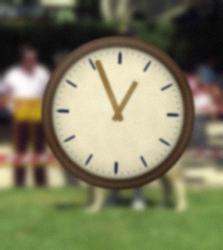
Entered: 12.56
